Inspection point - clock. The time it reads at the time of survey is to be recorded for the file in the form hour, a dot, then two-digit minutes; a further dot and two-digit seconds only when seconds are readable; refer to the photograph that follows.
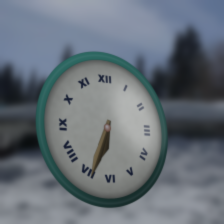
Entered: 6.34
